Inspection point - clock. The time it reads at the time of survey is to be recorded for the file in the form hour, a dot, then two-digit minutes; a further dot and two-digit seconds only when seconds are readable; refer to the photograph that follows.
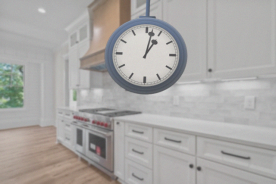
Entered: 1.02
